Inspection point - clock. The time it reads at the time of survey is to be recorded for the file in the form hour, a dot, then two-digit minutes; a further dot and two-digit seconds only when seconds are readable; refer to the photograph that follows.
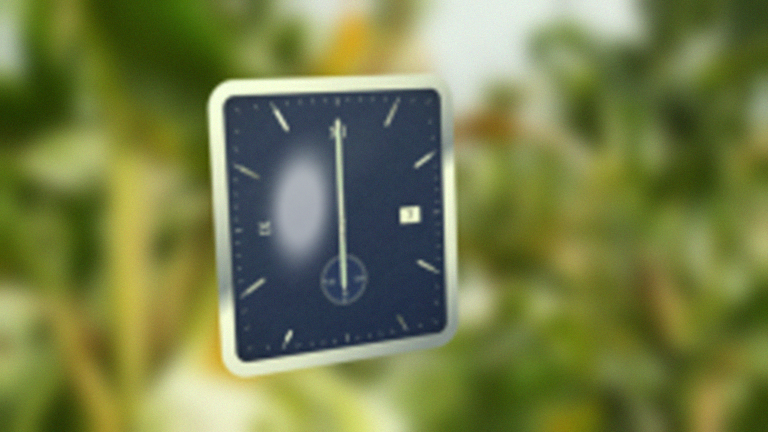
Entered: 6.00
